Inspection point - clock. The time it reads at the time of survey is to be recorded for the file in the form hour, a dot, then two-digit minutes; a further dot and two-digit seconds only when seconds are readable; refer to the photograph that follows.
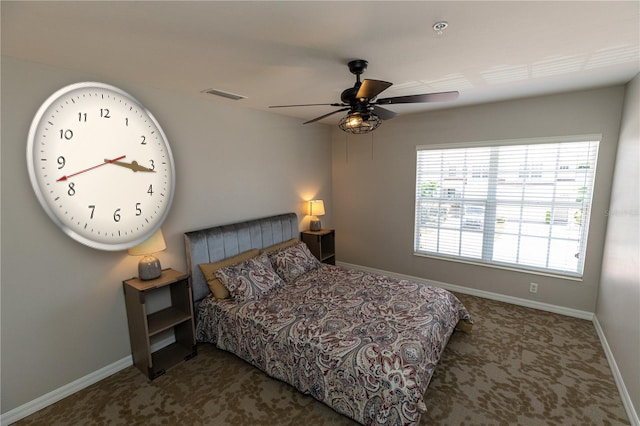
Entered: 3.16.42
